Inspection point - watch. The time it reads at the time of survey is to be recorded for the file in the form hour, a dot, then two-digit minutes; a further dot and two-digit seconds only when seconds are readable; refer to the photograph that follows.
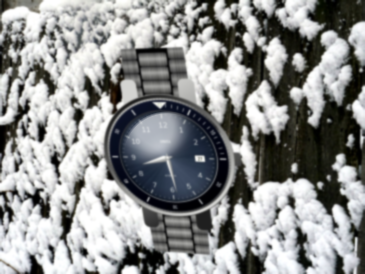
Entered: 8.29
